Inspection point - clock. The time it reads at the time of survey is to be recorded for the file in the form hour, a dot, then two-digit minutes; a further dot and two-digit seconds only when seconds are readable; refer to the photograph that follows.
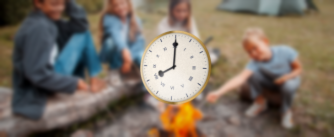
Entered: 8.00
